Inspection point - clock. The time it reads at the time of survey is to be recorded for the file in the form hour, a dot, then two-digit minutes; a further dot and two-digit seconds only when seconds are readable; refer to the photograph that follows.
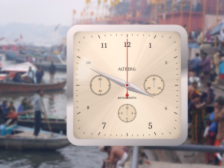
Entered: 3.49
